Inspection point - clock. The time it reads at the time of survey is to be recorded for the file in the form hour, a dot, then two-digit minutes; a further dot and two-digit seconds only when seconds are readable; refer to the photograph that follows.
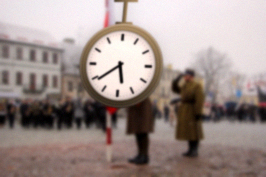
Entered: 5.39
